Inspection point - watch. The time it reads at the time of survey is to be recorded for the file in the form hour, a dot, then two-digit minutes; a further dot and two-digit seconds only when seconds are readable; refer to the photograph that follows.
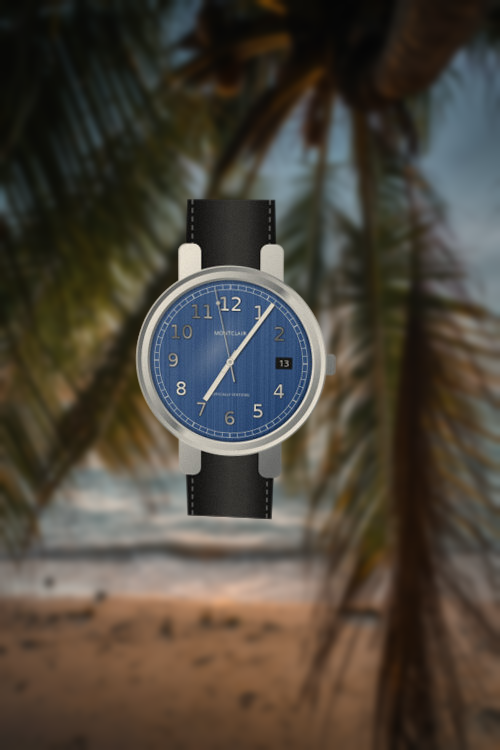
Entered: 7.05.58
